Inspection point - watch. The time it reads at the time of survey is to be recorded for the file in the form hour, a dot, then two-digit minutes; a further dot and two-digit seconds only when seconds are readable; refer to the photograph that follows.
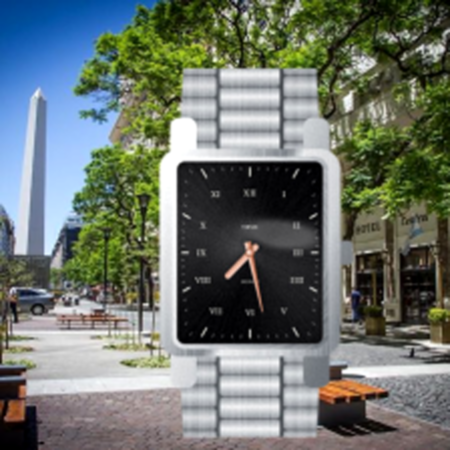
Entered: 7.28
